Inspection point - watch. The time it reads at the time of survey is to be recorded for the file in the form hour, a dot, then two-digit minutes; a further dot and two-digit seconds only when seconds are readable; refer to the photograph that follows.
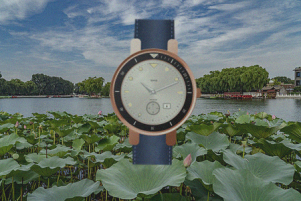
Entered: 10.11
